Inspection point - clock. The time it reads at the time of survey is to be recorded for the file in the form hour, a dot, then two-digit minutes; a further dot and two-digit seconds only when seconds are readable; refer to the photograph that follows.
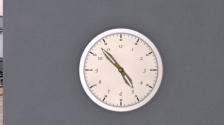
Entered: 4.53
